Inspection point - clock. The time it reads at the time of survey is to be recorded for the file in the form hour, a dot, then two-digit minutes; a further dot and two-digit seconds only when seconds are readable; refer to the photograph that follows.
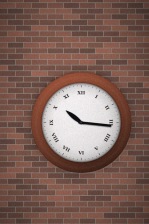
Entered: 10.16
